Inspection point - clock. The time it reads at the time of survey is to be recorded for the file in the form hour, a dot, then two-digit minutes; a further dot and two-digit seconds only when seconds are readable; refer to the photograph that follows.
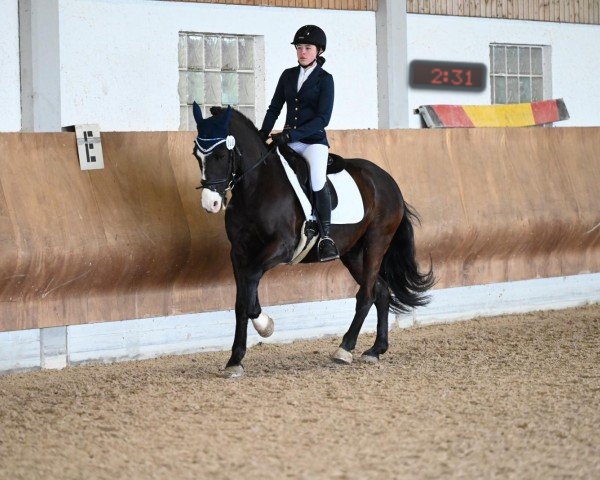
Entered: 2.31
